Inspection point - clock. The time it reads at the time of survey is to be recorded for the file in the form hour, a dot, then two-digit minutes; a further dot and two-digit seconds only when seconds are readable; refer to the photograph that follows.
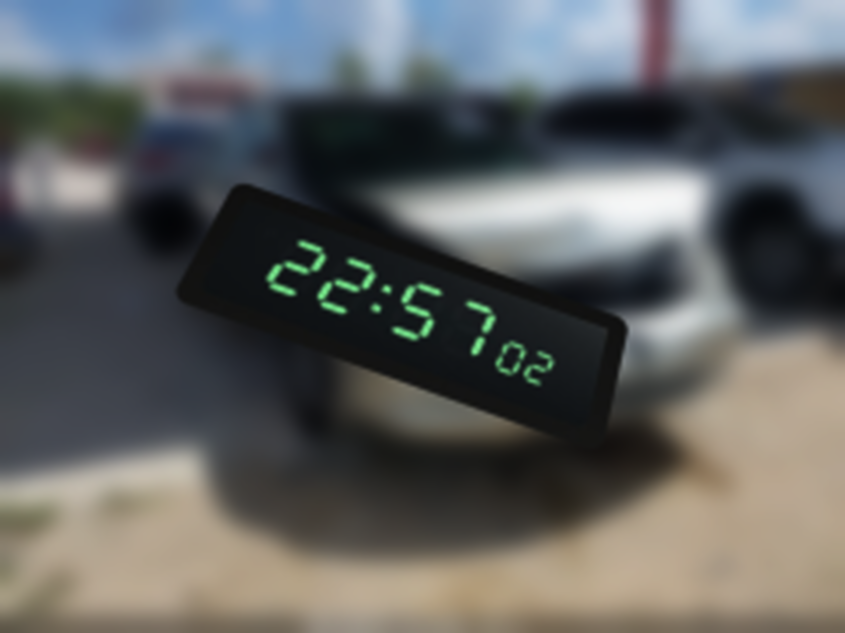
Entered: 22.57.02
